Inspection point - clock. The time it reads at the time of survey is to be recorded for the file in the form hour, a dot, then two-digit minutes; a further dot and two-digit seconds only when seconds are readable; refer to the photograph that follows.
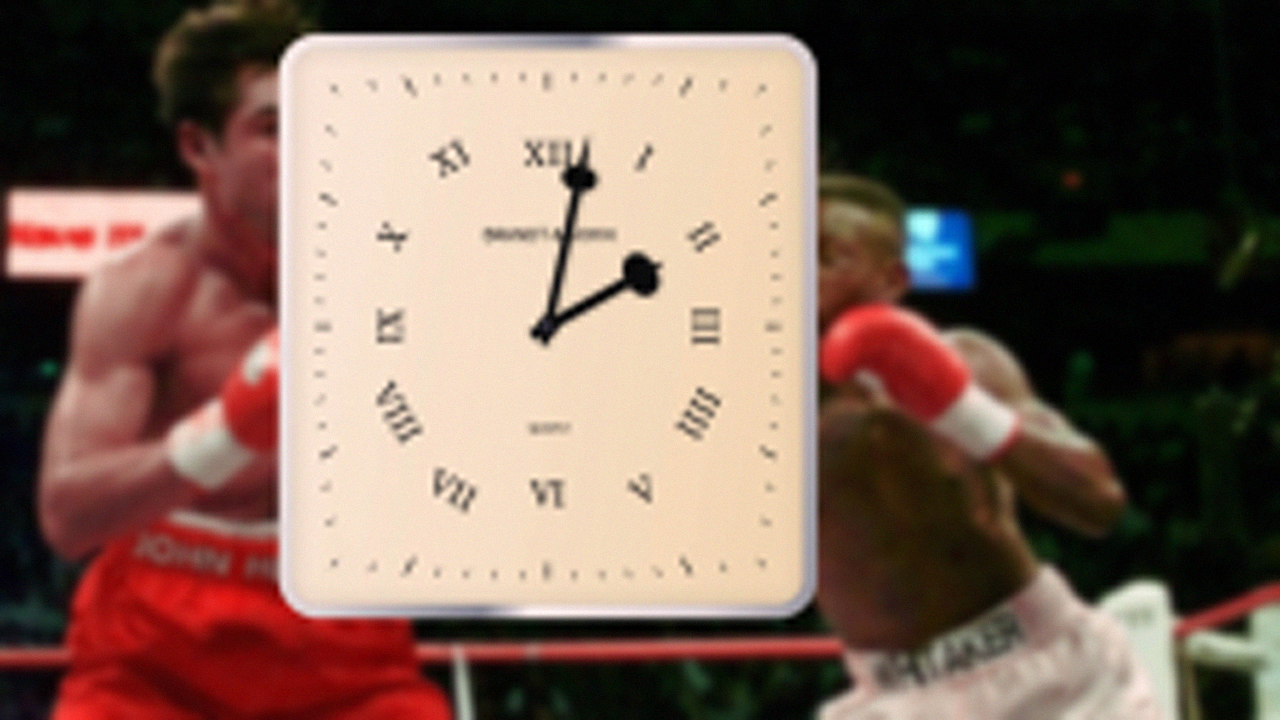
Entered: 2.02
